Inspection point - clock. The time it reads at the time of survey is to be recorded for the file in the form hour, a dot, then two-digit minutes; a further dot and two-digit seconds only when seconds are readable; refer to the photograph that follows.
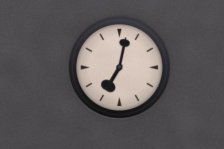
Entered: 7.02
